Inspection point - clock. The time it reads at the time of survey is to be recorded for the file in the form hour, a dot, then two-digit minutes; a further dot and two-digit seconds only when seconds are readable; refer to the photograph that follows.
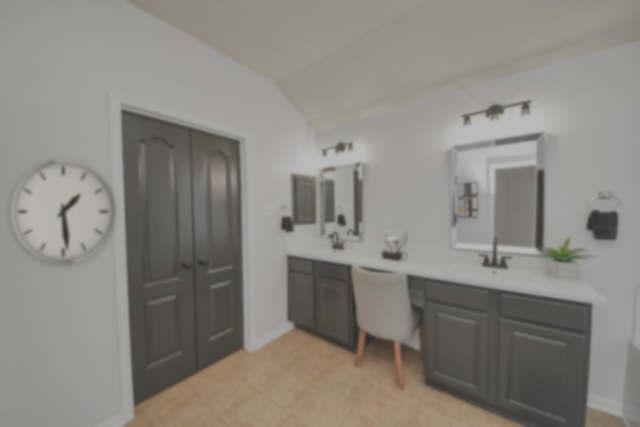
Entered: 1.29
